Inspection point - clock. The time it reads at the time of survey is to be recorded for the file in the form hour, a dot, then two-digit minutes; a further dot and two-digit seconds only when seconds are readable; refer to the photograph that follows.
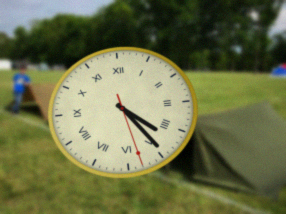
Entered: 4.24.28
